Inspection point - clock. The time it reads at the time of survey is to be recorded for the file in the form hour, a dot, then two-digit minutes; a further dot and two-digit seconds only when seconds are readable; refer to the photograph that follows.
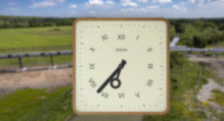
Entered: 6.37
